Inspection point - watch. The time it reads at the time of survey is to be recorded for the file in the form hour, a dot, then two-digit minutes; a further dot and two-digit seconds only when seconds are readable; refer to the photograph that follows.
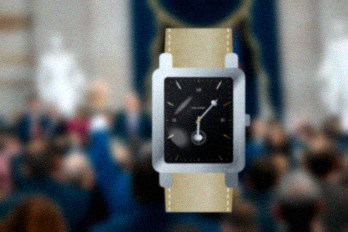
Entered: 6.07
